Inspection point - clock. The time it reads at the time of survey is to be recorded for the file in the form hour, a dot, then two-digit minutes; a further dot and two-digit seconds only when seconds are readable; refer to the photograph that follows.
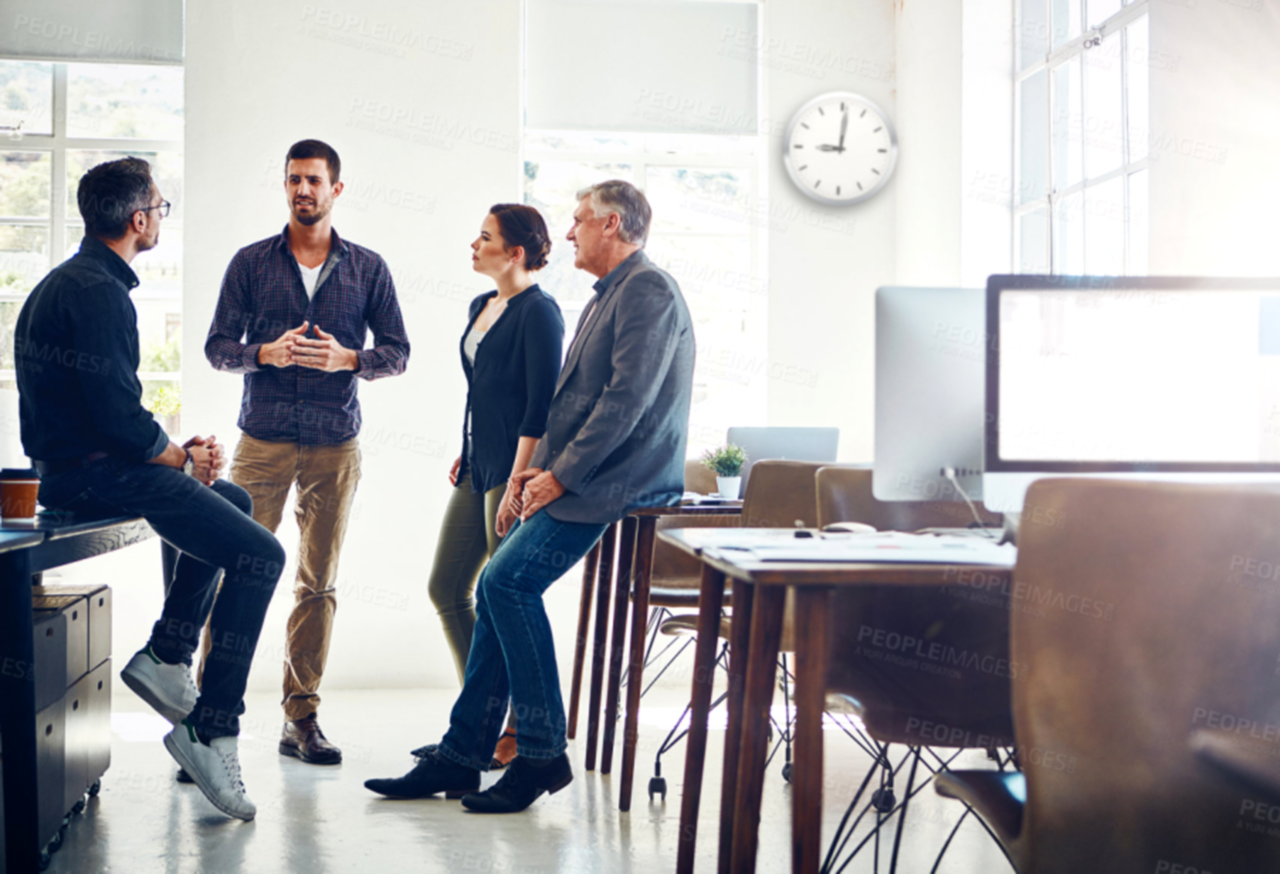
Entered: 9.01
